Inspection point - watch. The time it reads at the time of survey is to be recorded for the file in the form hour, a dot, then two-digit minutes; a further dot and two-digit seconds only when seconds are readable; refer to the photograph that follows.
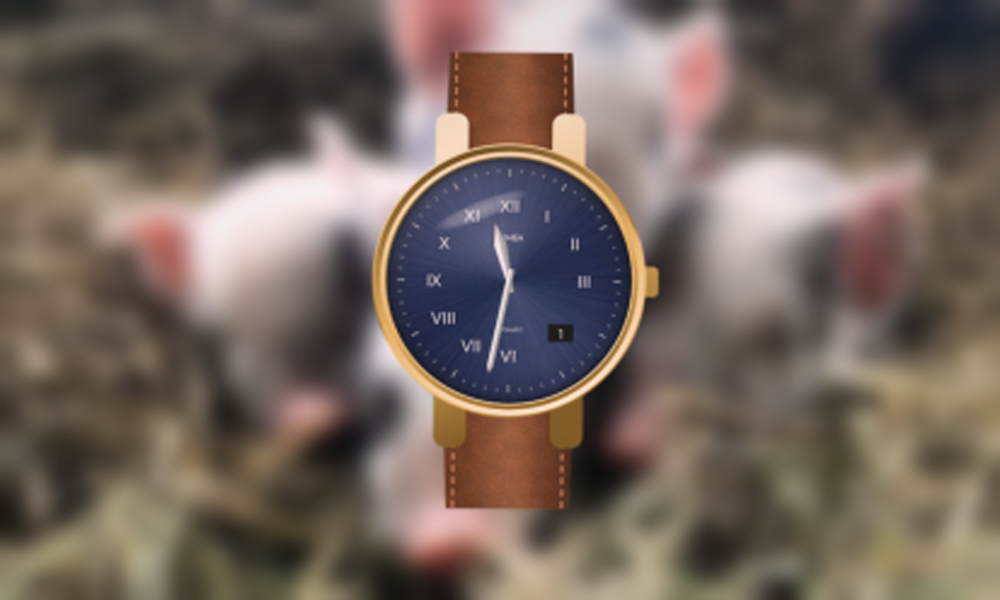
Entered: 11.32
